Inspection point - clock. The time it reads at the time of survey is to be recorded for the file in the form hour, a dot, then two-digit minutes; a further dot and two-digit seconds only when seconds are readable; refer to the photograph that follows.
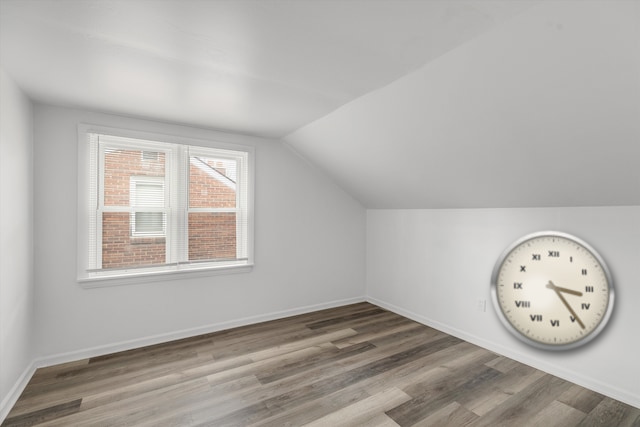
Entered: 3.24
